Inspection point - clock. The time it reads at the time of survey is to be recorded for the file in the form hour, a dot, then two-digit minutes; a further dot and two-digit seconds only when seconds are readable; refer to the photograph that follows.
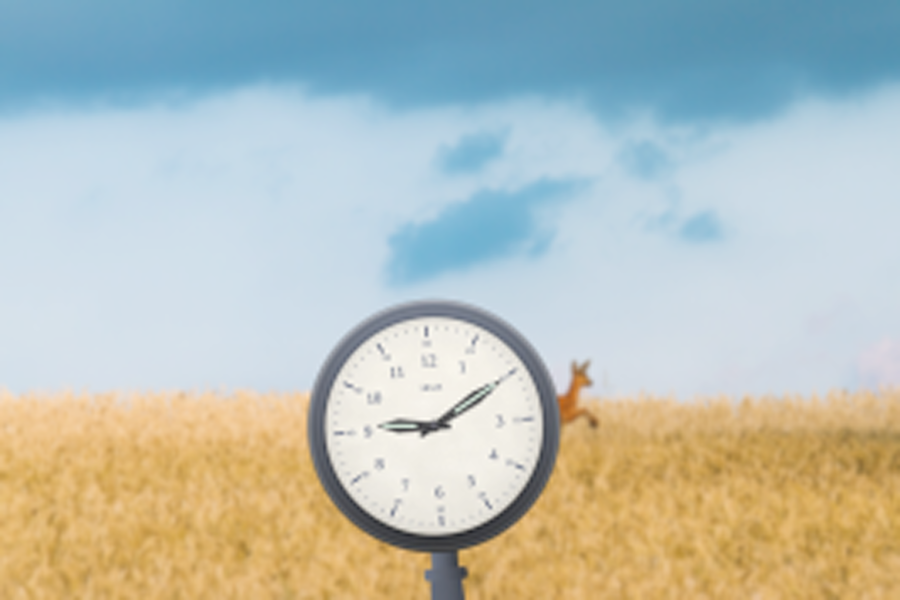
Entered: 9.10
